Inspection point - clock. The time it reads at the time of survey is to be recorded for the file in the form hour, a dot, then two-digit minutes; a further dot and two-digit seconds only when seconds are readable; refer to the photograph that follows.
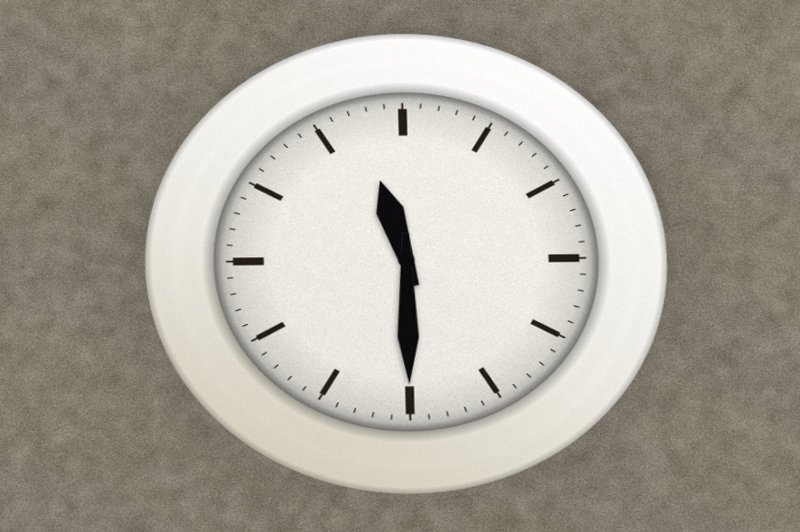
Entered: 11.30
